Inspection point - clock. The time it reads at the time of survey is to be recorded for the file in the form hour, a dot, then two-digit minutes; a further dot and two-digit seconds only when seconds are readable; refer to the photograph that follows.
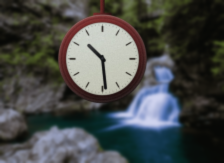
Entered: 10.29
